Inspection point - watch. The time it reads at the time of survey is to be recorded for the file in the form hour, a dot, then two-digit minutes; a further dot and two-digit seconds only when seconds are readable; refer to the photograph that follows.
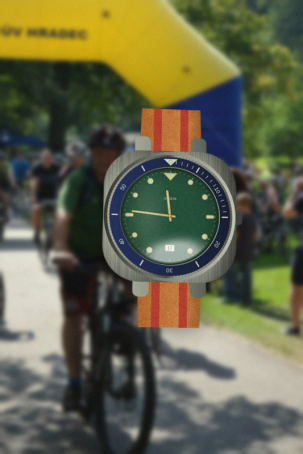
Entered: 11.46
